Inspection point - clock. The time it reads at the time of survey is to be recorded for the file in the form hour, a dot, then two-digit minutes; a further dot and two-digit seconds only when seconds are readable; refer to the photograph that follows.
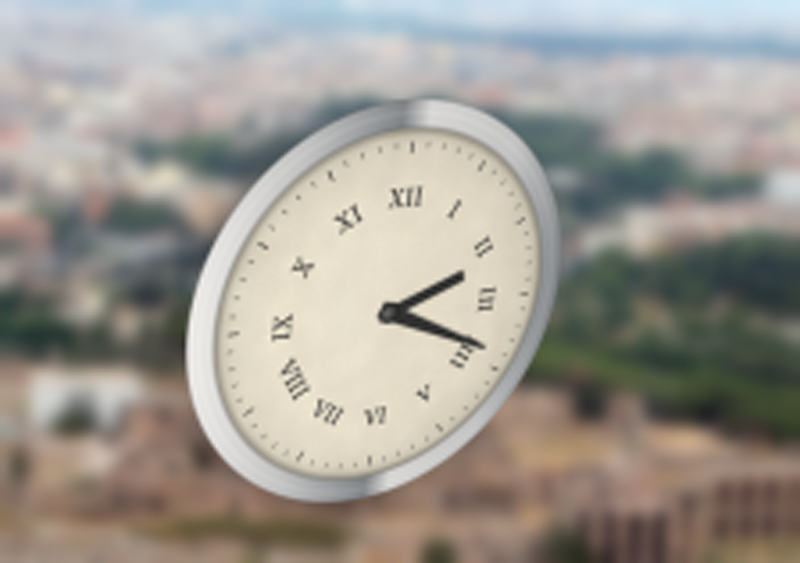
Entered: 2.19
